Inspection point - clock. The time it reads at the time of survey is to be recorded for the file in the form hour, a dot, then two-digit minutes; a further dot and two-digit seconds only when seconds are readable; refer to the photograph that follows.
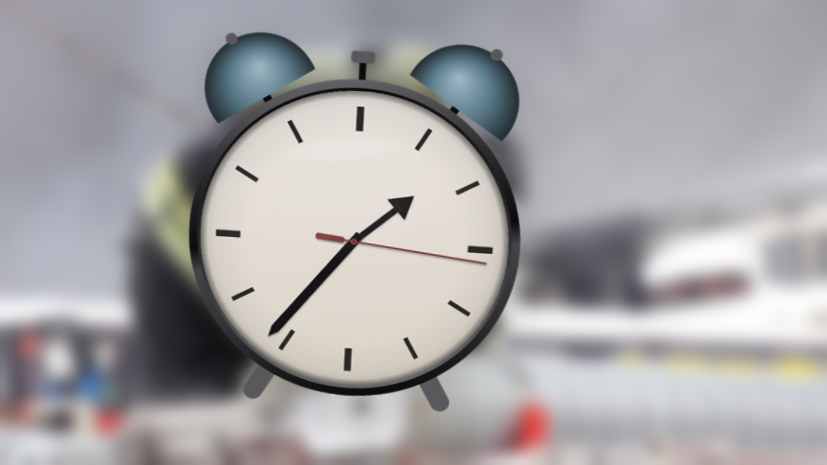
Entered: 1.36.16
